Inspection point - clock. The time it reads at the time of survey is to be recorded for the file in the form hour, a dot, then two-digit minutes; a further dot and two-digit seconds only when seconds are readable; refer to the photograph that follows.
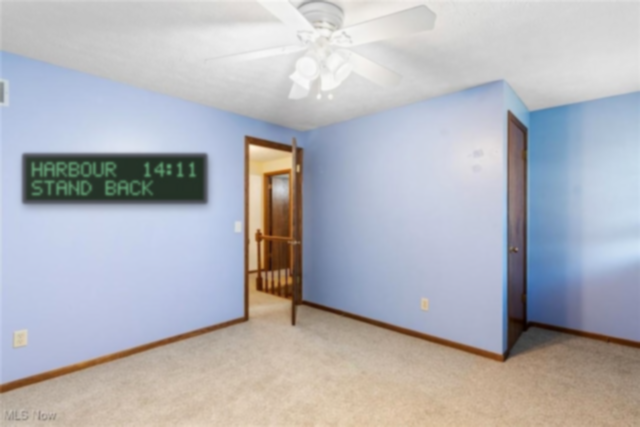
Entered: 14.11
